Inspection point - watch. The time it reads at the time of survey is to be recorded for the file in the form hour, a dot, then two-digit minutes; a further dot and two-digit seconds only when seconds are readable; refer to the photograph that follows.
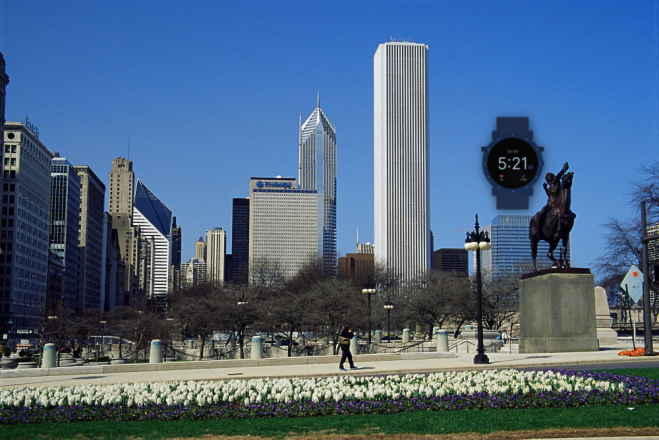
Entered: 5.21
